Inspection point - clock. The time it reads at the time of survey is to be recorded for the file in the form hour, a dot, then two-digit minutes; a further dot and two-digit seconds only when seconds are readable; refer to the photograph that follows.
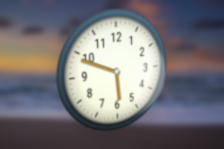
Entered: 5.49
